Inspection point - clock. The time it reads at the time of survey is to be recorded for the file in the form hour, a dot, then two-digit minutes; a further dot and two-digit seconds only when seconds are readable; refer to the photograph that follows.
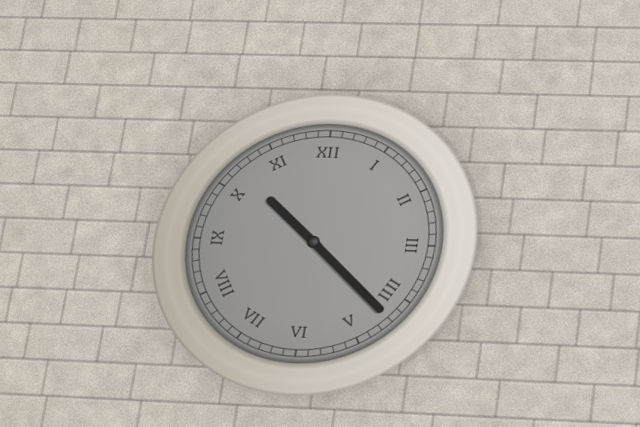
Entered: 10.22
